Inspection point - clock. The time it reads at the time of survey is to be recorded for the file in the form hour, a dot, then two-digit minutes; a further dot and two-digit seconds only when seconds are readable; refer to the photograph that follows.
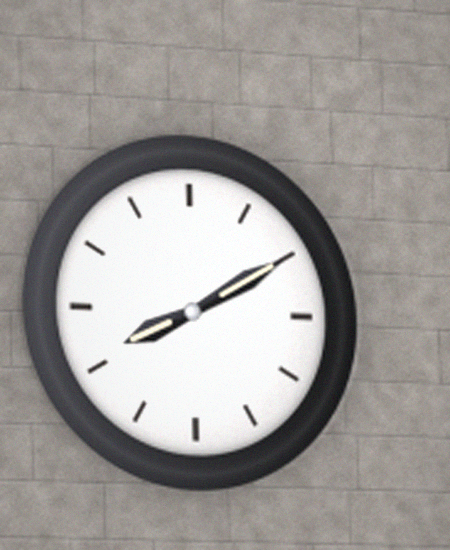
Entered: 8.10
